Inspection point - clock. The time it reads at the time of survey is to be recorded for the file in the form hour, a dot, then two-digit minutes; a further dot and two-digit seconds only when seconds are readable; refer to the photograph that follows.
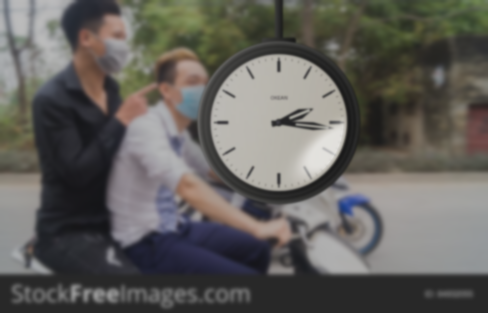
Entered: 2.16
